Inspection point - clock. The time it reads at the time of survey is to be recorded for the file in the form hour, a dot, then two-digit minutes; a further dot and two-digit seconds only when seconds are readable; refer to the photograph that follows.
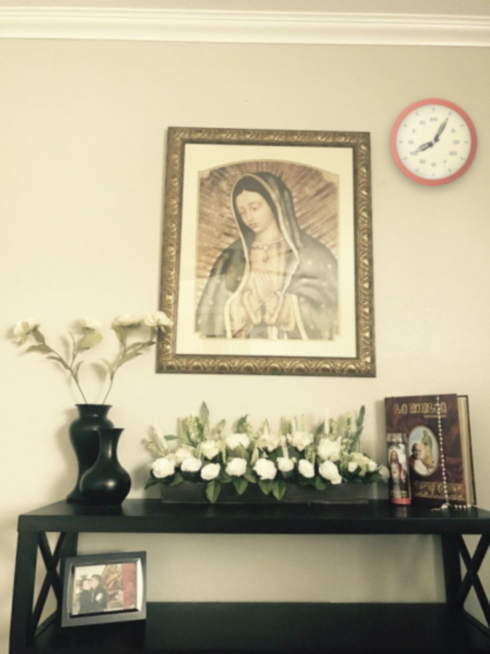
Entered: 8.05
